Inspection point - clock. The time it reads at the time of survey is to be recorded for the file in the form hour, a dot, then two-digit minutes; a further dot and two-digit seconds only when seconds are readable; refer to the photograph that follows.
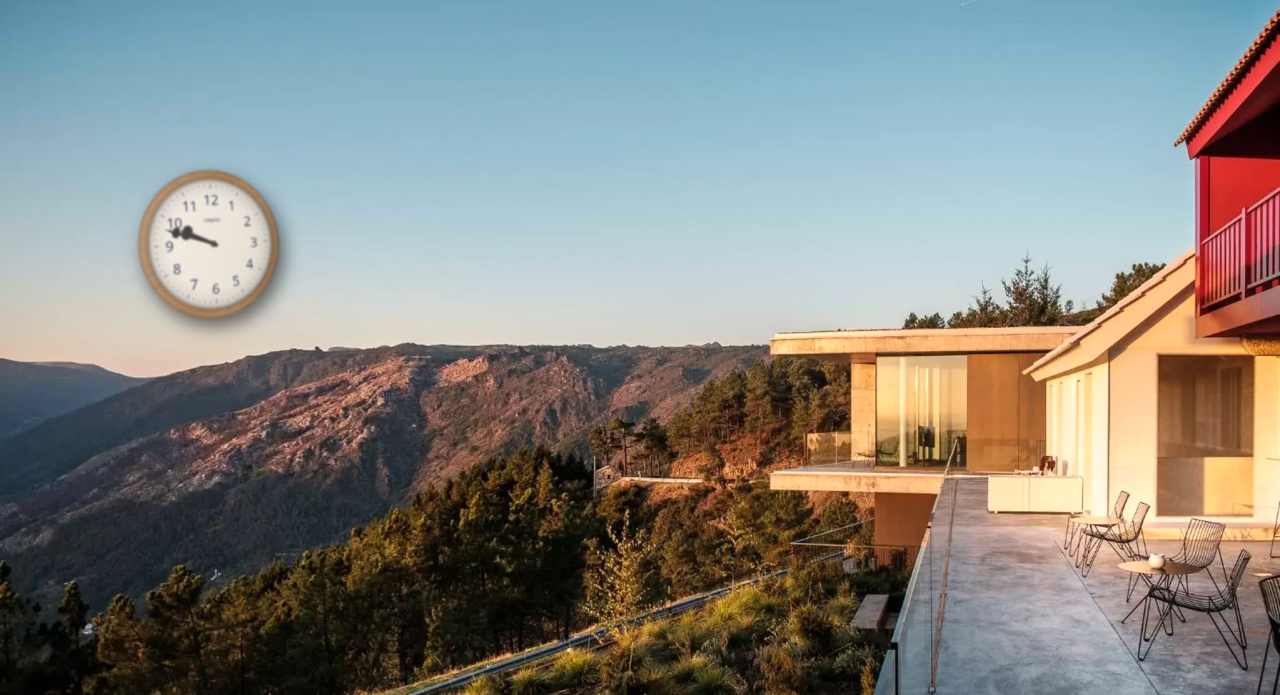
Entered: 9.48
